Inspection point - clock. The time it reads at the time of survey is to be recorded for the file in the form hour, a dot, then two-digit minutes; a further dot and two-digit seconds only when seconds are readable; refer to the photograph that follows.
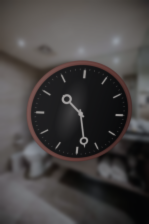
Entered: 10.28
